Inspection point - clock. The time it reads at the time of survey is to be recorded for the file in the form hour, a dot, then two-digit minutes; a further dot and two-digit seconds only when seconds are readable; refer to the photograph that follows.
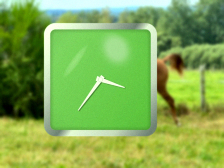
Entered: 3.36
